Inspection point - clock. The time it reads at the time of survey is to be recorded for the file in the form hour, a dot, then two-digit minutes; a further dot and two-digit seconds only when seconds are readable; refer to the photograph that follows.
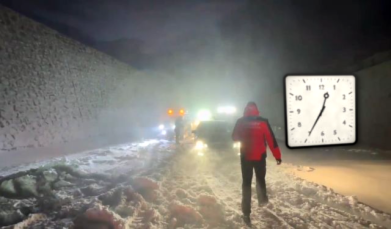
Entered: 12.35
